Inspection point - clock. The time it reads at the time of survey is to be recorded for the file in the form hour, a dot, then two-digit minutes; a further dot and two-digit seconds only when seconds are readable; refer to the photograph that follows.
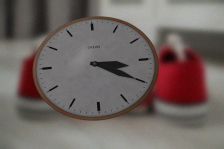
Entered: 3.20
